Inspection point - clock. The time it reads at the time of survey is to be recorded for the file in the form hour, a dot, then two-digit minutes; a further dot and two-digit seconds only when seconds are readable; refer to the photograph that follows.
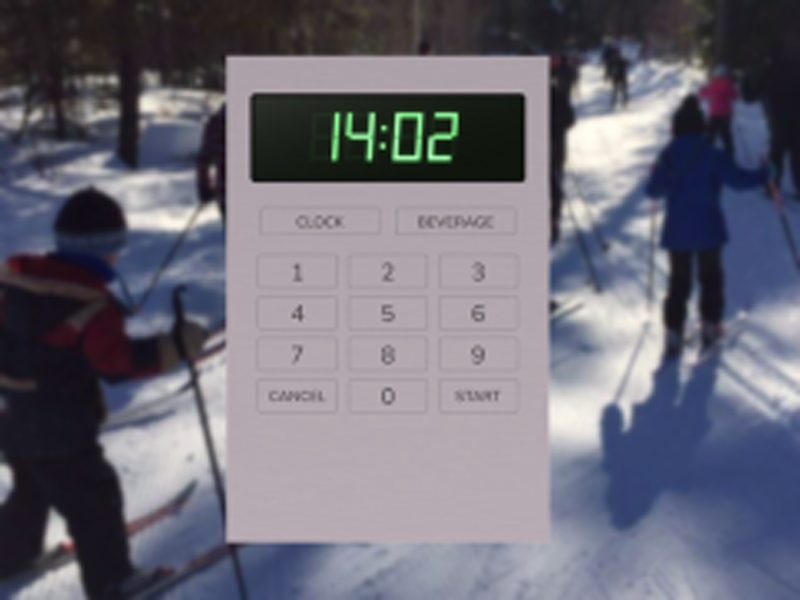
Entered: 14.02
